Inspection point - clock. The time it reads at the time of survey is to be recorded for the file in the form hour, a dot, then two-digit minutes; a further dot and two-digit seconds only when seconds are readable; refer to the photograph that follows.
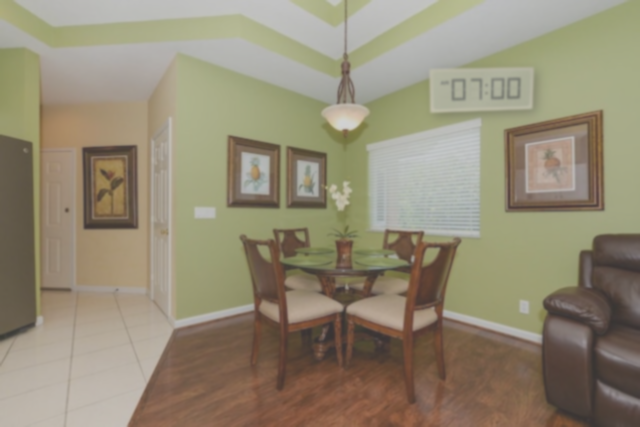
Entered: 7.00
